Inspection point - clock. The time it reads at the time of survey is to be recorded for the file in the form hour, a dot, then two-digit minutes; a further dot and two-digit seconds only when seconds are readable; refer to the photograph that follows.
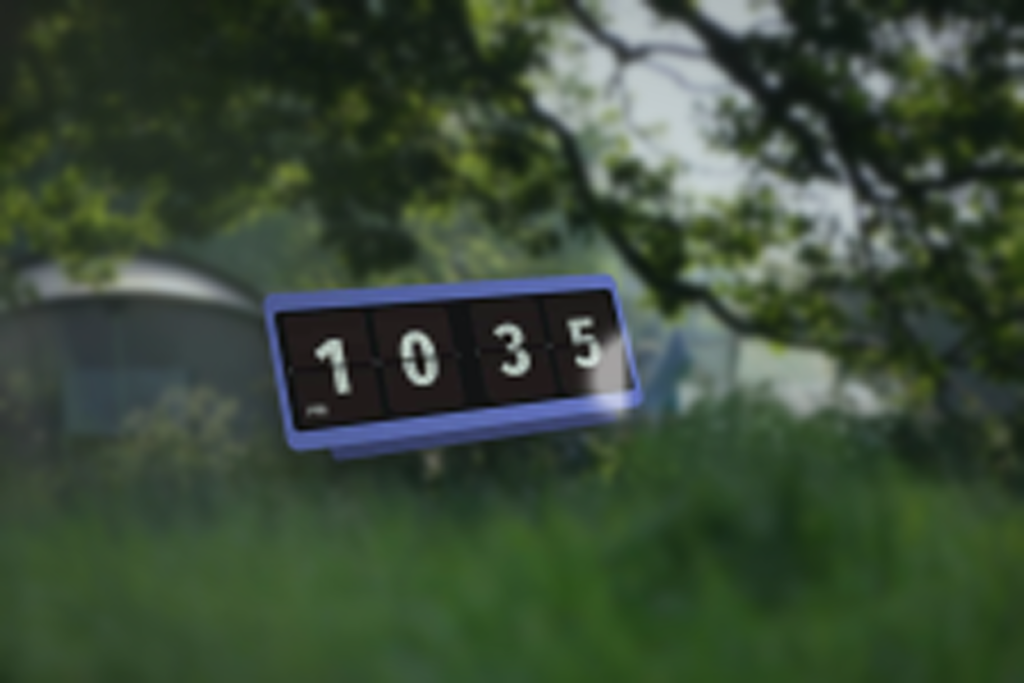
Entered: 10.35
